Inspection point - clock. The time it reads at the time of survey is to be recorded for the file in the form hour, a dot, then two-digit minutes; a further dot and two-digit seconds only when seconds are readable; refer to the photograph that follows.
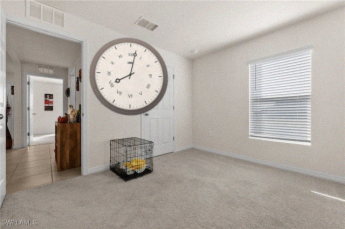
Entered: 8.02
